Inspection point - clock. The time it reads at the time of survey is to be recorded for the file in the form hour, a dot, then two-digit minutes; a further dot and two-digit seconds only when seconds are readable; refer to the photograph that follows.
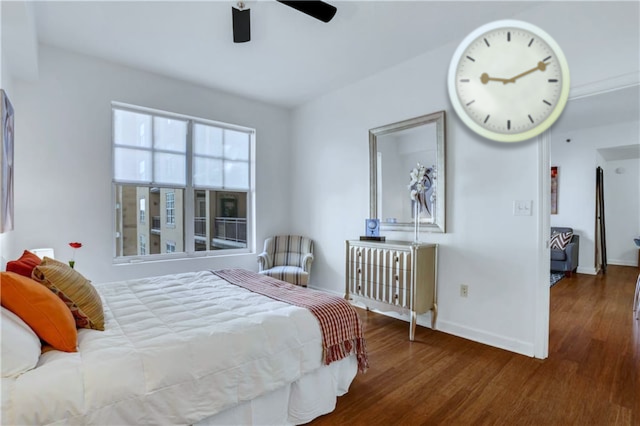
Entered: 9.11
